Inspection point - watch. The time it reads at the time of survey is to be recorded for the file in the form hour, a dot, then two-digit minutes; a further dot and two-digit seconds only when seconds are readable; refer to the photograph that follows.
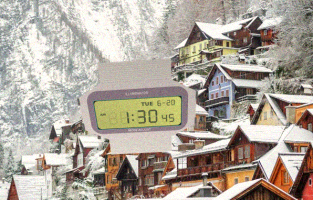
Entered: 1.30.45
